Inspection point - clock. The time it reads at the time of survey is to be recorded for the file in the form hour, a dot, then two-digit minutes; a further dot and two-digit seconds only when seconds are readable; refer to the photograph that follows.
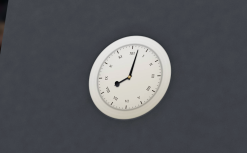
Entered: 8.02
